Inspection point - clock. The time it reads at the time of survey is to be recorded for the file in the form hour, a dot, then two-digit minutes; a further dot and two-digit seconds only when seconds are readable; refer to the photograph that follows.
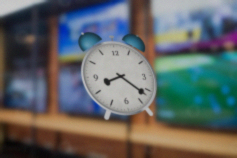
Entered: 8.22
